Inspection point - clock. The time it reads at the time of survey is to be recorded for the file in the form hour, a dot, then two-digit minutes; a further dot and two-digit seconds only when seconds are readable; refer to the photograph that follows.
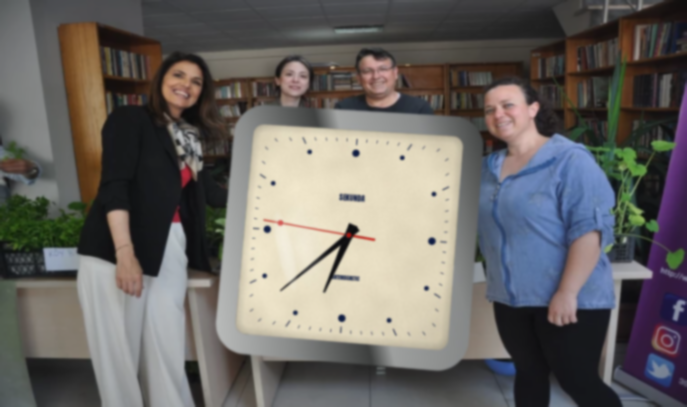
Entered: 6.37.46
